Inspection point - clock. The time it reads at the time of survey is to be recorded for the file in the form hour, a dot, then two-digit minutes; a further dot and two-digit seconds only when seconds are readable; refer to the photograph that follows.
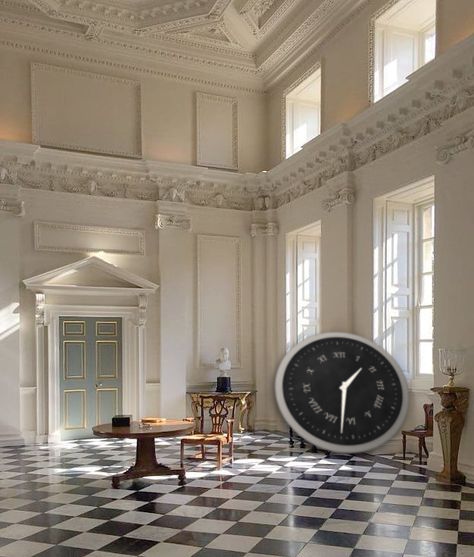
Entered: 1.32
